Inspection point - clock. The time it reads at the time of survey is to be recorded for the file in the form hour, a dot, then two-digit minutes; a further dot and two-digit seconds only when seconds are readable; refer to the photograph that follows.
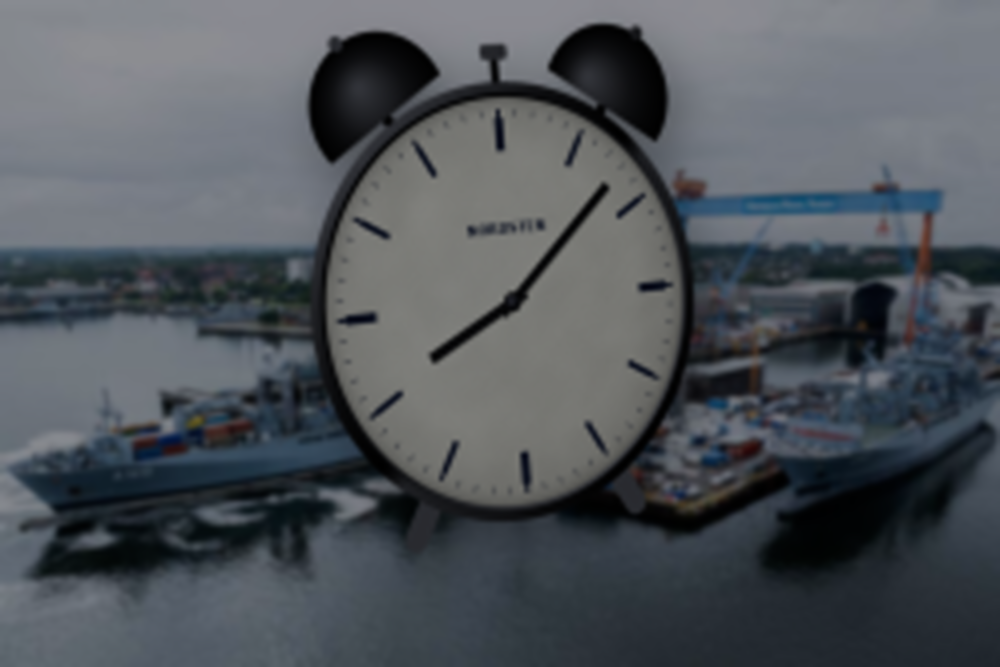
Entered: 8.08
